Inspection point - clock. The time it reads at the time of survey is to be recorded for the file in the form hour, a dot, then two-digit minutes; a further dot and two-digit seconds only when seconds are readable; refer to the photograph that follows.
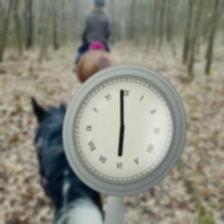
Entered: 5.59
